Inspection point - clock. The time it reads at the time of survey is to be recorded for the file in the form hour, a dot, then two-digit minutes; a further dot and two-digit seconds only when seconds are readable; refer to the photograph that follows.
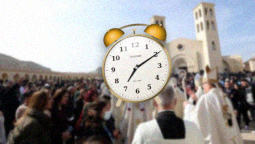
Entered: 7.10
